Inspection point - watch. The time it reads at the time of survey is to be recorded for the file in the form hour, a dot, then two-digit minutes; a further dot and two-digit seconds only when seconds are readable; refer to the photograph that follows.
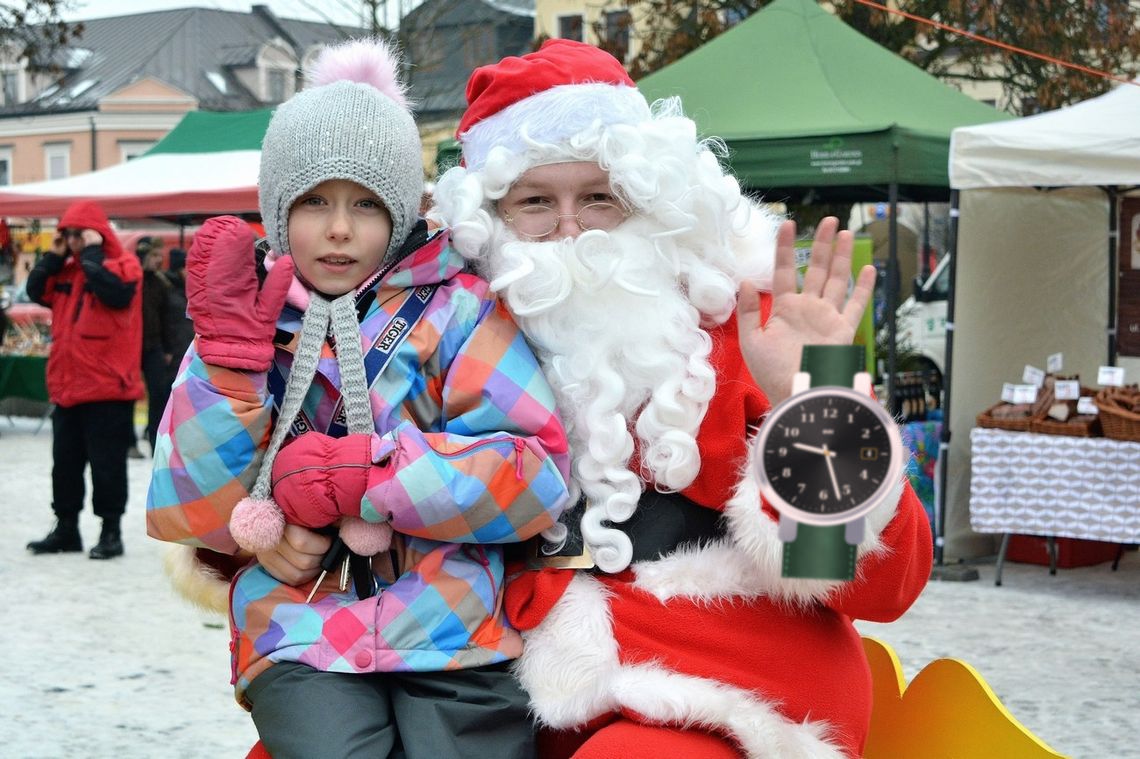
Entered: 9.27
